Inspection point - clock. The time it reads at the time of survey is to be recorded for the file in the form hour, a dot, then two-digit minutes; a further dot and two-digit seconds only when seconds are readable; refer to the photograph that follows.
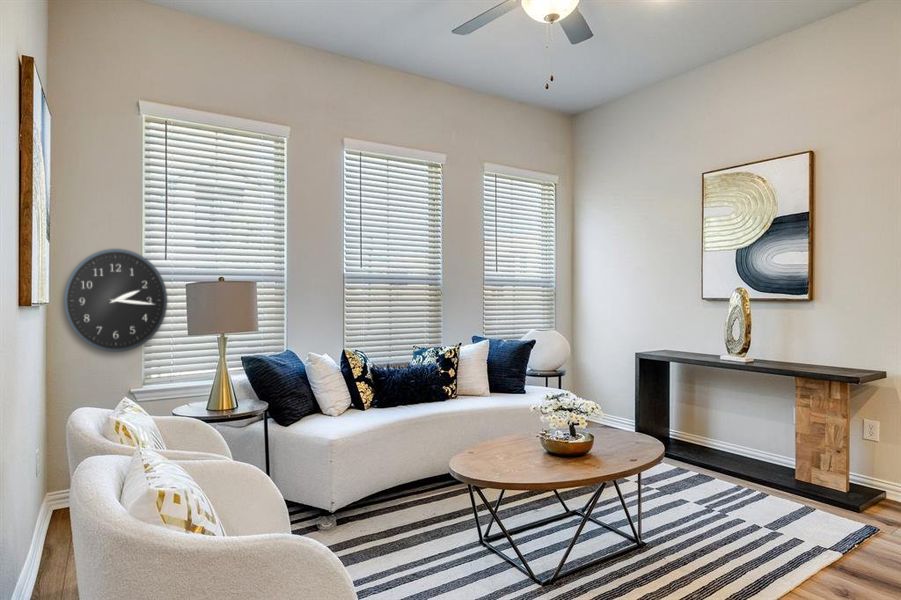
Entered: 2.16
